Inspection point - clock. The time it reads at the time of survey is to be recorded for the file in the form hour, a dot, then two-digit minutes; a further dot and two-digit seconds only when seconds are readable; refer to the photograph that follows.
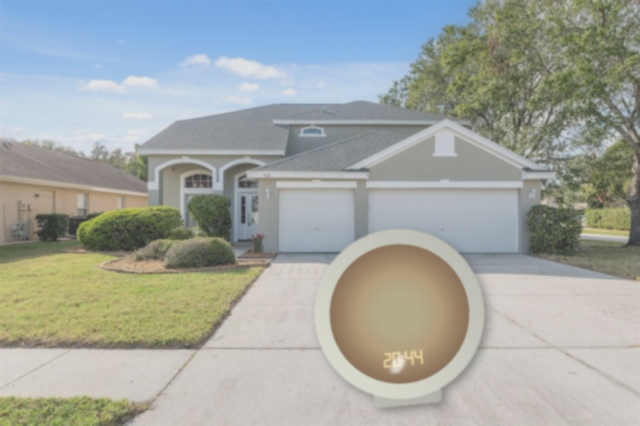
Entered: 20.44
